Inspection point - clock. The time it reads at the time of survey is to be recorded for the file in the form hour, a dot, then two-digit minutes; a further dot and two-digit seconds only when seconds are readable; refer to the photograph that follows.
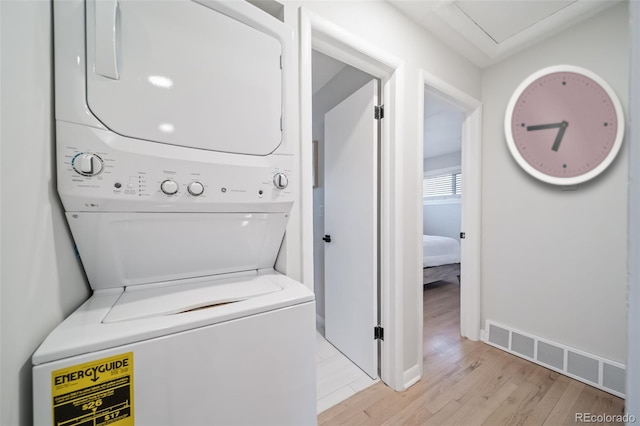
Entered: 6.44
